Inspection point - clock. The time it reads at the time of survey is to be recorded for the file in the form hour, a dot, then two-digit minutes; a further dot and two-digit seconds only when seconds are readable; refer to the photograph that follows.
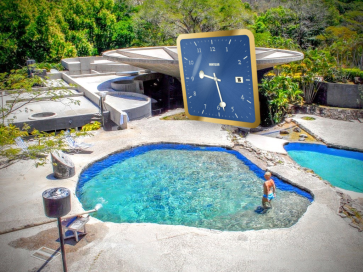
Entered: 9.28
